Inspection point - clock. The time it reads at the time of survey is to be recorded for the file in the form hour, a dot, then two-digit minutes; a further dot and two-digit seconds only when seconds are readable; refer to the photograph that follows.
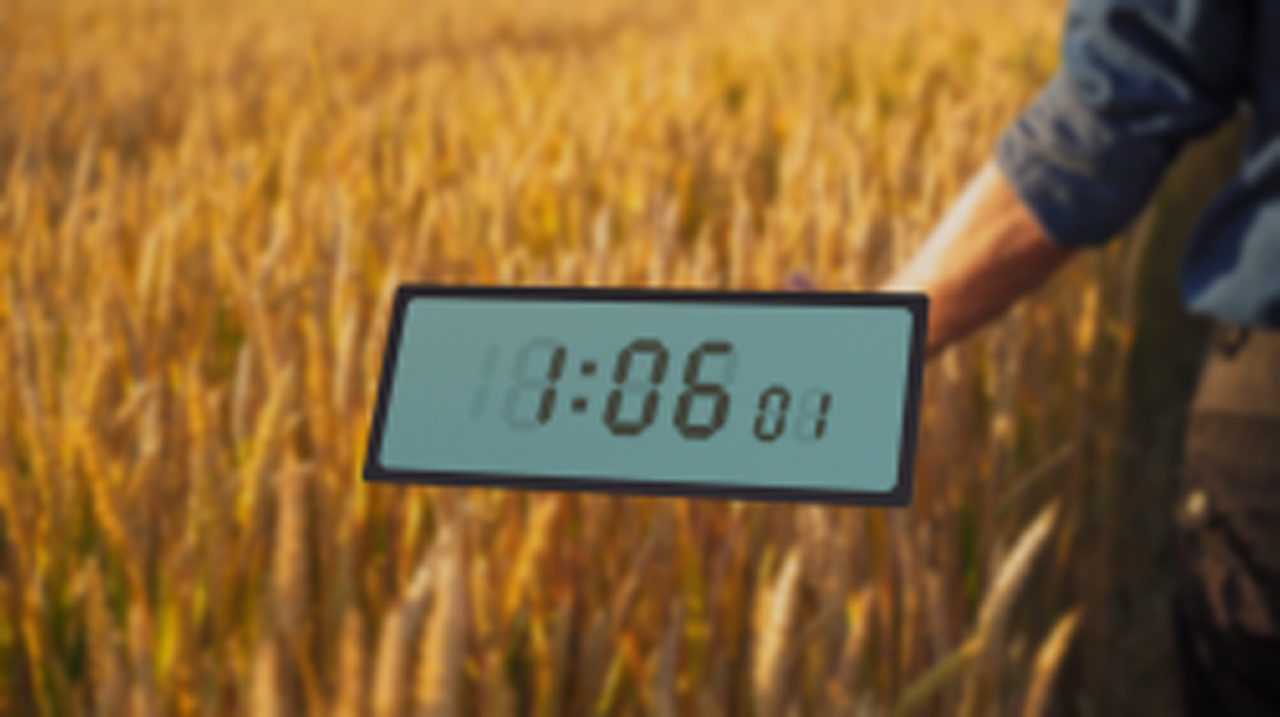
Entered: 1.06.01
